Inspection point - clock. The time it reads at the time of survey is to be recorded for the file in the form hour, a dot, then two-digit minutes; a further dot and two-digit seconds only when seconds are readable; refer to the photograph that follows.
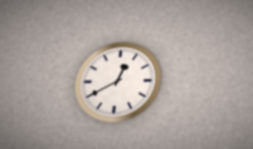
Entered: 12.40
